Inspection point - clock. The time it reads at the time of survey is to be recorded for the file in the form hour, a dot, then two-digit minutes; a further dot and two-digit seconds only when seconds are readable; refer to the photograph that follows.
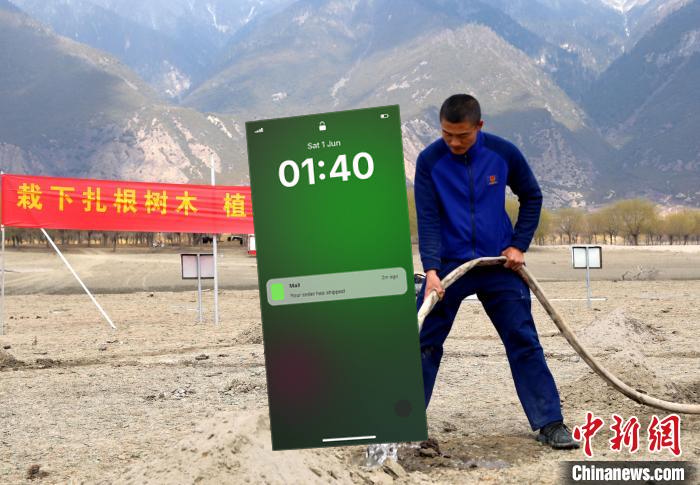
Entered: 1.40
